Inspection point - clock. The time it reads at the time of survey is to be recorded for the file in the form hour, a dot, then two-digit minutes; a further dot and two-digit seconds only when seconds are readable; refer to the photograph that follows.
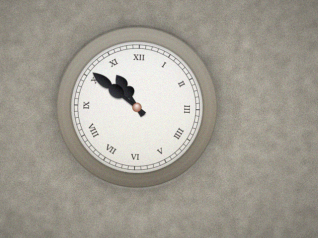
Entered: 10.51
